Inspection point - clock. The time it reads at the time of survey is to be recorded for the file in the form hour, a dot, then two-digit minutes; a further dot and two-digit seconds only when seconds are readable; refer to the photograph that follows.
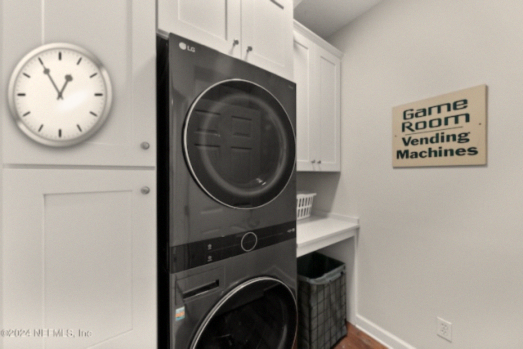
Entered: 12.55
